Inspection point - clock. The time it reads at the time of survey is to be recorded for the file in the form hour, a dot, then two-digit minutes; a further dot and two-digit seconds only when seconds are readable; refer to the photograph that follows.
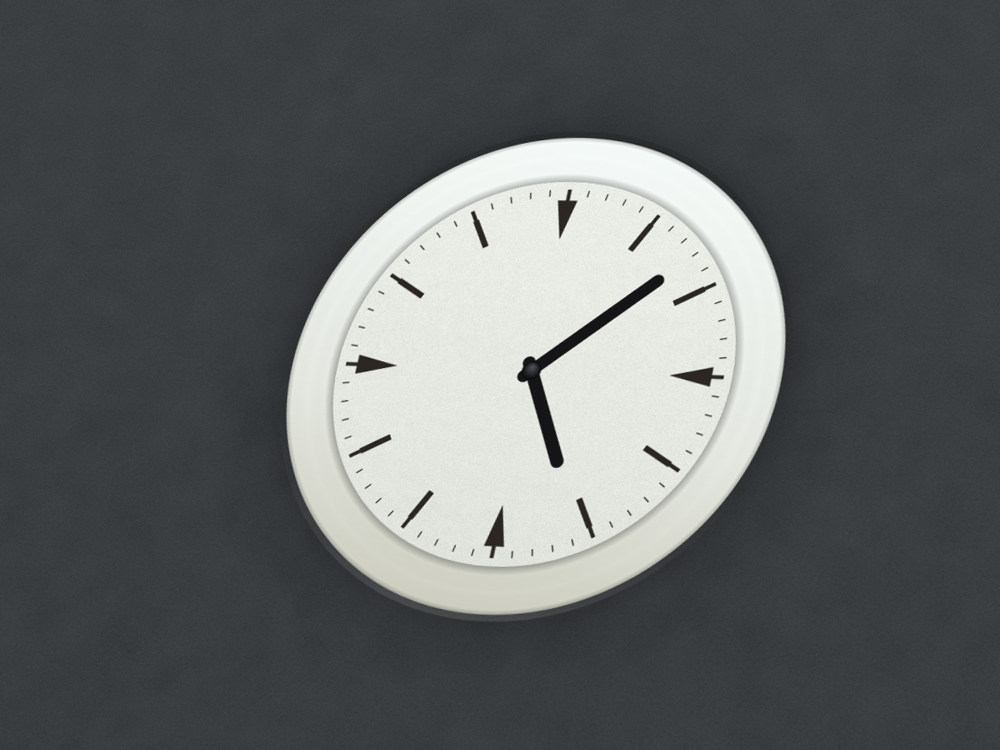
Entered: 5.08
